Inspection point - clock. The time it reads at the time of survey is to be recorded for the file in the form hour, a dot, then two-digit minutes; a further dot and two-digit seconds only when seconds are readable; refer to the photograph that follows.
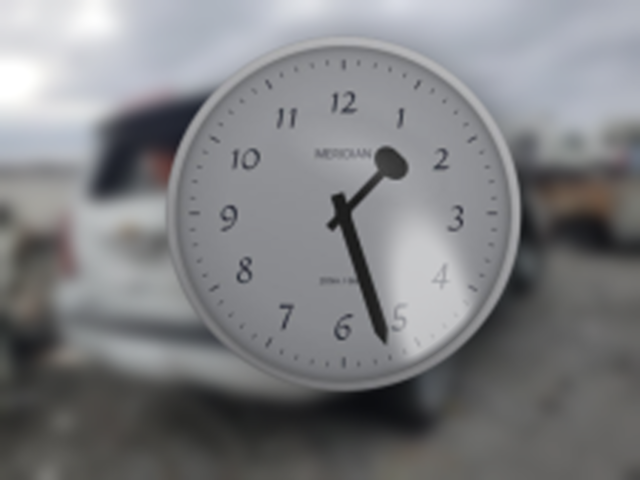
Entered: 1.27
